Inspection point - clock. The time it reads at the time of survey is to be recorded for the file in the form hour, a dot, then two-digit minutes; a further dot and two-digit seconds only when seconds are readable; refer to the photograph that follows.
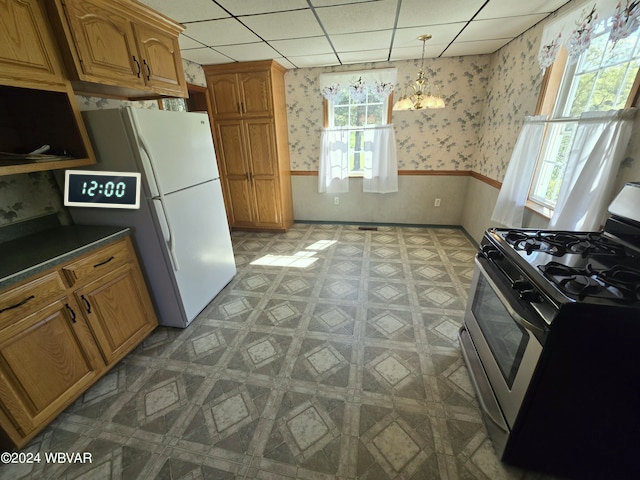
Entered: 12.00
